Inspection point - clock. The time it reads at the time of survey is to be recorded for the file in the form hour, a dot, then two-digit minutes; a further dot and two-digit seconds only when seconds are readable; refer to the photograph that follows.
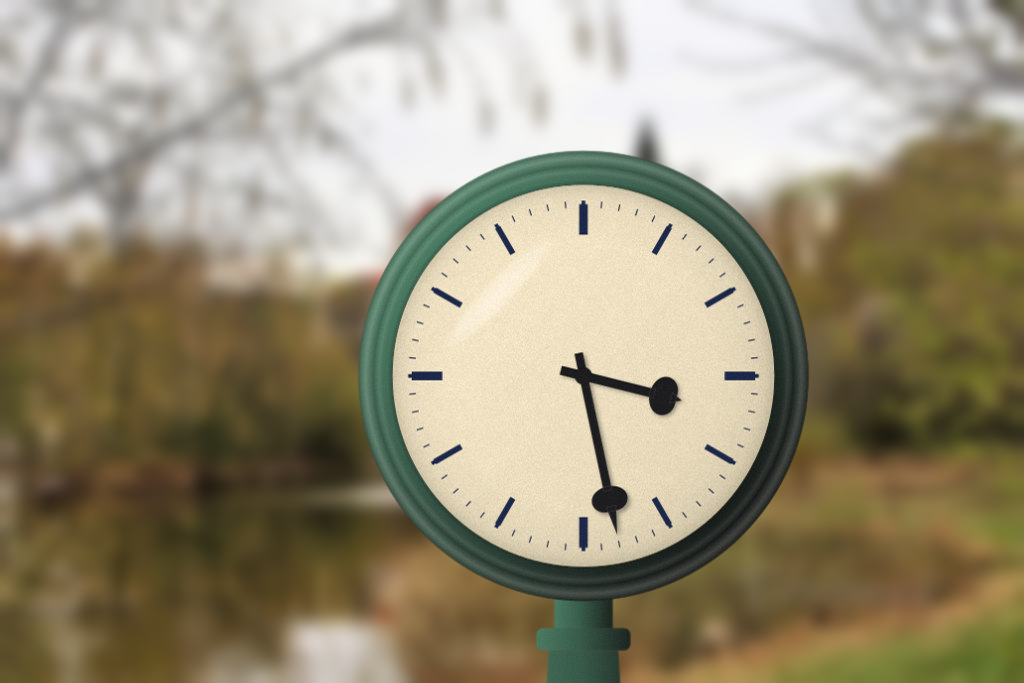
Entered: 3.28
